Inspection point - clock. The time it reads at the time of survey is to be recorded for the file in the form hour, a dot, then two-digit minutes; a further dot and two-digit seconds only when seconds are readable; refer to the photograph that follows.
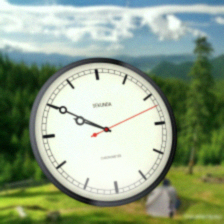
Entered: 9.50.12
